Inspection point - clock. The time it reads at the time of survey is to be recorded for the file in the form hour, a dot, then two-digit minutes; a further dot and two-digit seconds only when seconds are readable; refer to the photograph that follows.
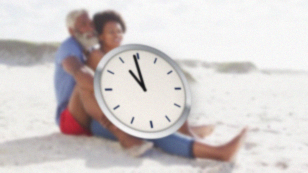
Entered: 10.59
